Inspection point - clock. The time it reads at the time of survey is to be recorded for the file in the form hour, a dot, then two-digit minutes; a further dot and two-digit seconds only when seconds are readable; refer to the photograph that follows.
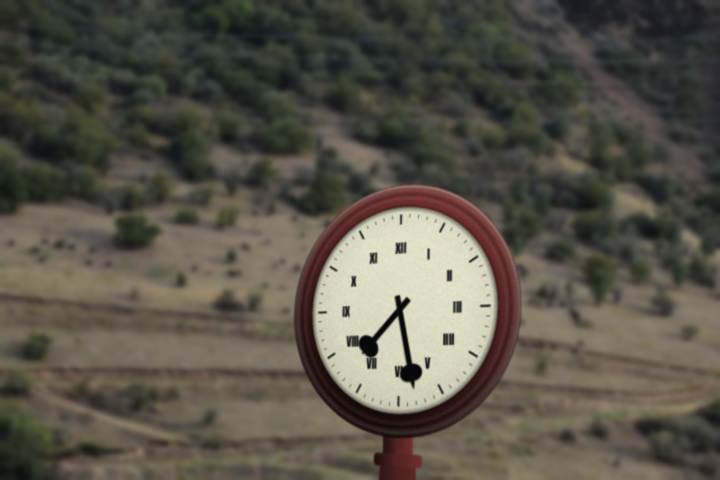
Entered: 7.28
